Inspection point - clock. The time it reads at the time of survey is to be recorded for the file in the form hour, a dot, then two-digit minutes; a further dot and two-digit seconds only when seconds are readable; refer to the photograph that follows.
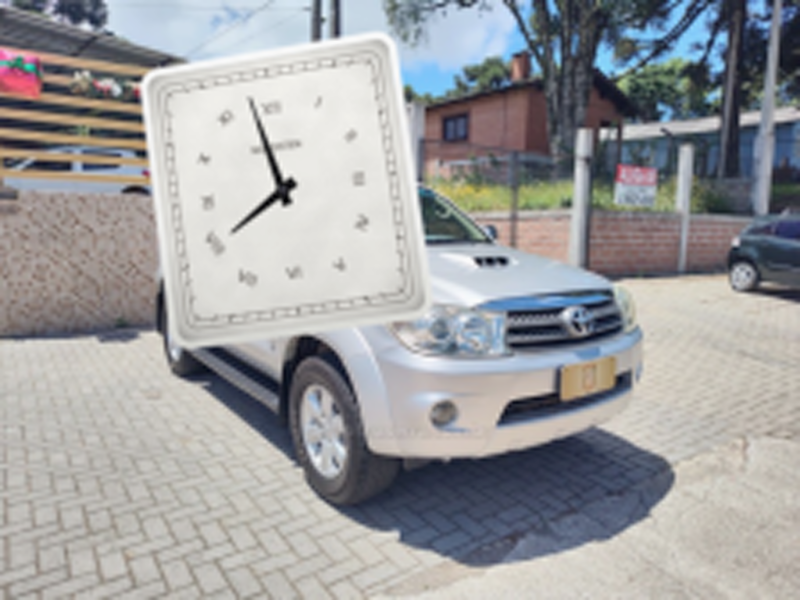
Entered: 7.58
